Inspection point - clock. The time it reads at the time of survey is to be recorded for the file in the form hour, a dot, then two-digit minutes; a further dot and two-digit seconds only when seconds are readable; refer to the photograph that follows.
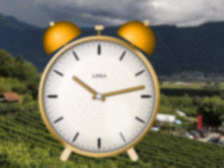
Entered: 10.13
